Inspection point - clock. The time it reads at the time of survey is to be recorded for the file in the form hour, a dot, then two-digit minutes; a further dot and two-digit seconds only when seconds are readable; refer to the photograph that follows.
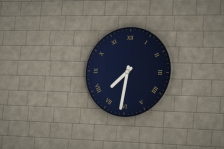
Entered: 7.31
